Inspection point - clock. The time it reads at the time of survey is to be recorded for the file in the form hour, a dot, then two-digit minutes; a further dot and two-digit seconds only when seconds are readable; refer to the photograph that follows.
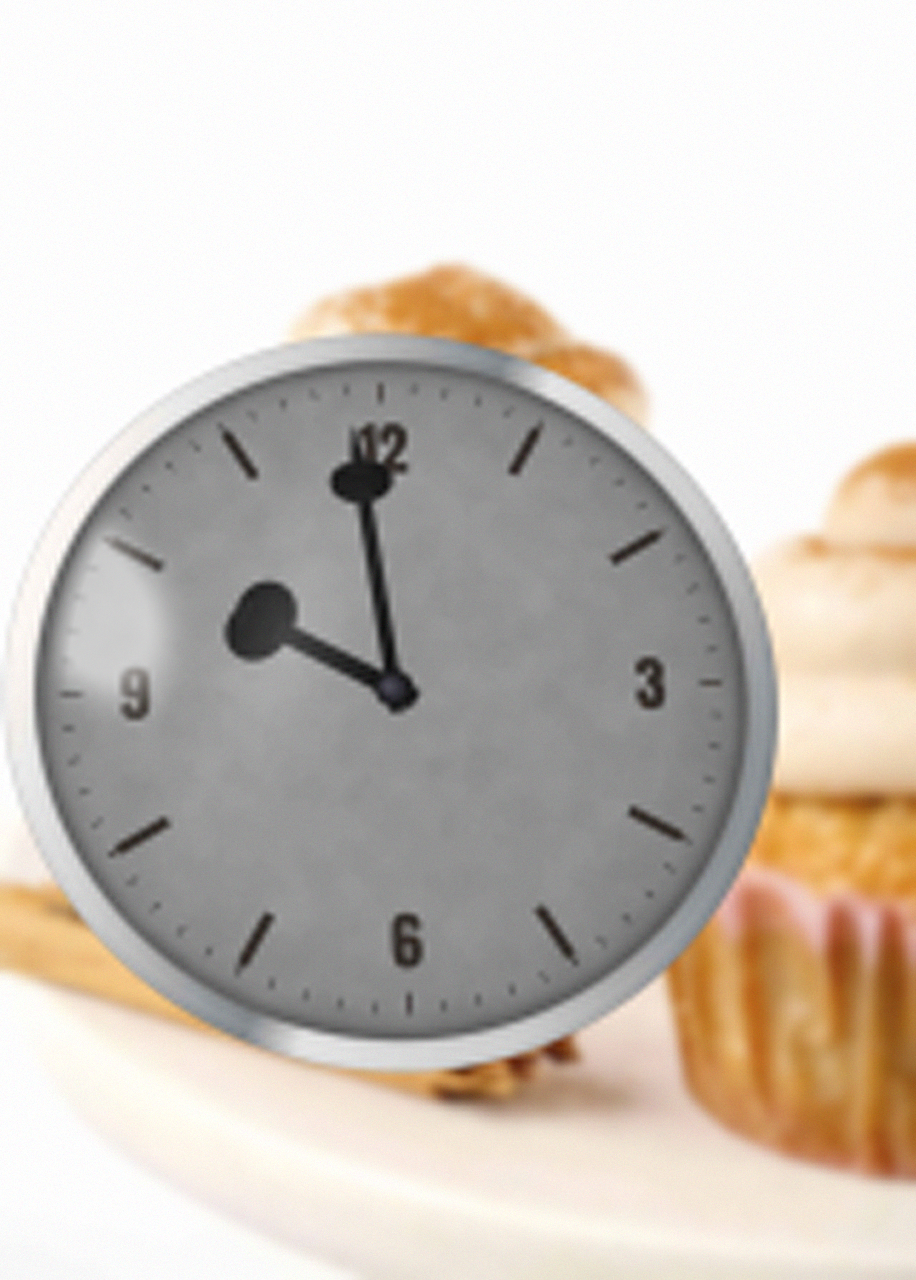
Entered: 9.59
